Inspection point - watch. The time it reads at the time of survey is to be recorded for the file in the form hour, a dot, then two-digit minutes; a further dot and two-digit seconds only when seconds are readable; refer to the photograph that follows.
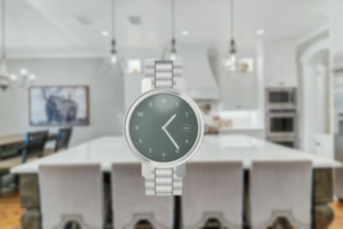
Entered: 1.24
